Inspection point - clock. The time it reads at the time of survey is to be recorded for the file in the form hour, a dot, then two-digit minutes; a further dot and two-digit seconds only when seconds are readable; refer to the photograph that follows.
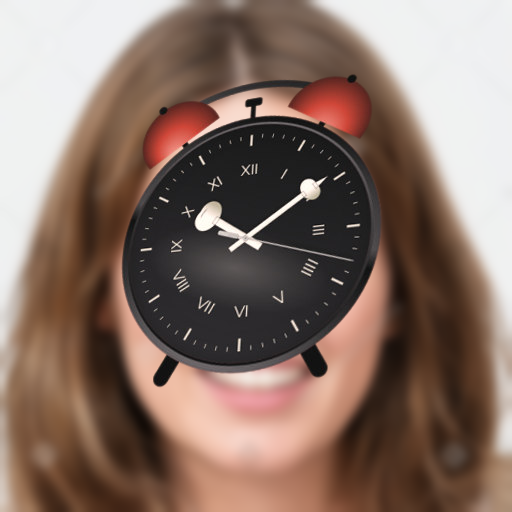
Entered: 10.09.18
